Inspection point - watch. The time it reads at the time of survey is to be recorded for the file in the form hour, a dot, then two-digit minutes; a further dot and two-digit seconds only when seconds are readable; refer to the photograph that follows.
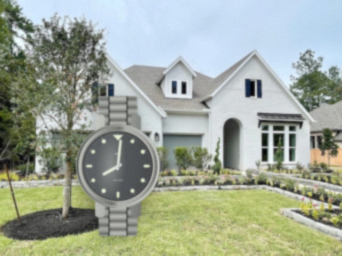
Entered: 8.01
